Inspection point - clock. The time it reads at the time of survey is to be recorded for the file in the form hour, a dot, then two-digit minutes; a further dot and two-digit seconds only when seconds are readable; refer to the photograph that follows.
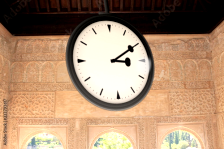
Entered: 3.10
